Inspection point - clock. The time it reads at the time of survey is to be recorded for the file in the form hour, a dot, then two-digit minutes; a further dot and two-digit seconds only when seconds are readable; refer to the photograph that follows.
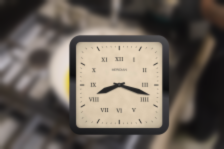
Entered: 8.18
